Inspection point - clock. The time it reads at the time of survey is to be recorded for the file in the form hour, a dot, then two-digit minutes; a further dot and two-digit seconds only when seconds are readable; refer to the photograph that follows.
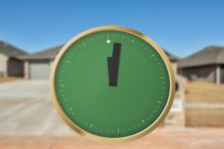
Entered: 12.02
